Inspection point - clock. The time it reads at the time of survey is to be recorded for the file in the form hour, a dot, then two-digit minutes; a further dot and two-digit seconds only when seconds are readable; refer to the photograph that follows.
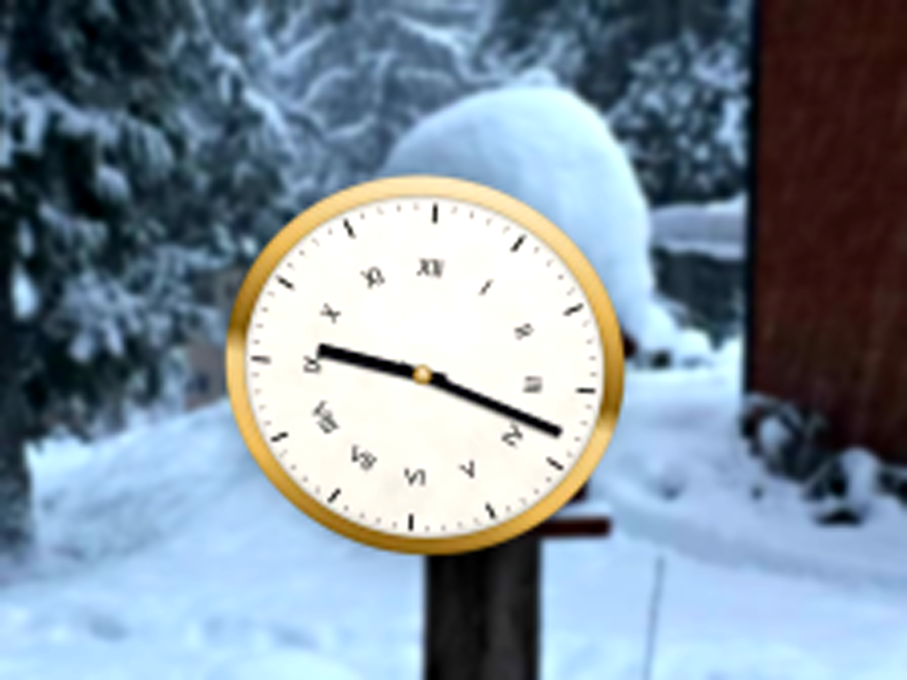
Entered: 9.18
